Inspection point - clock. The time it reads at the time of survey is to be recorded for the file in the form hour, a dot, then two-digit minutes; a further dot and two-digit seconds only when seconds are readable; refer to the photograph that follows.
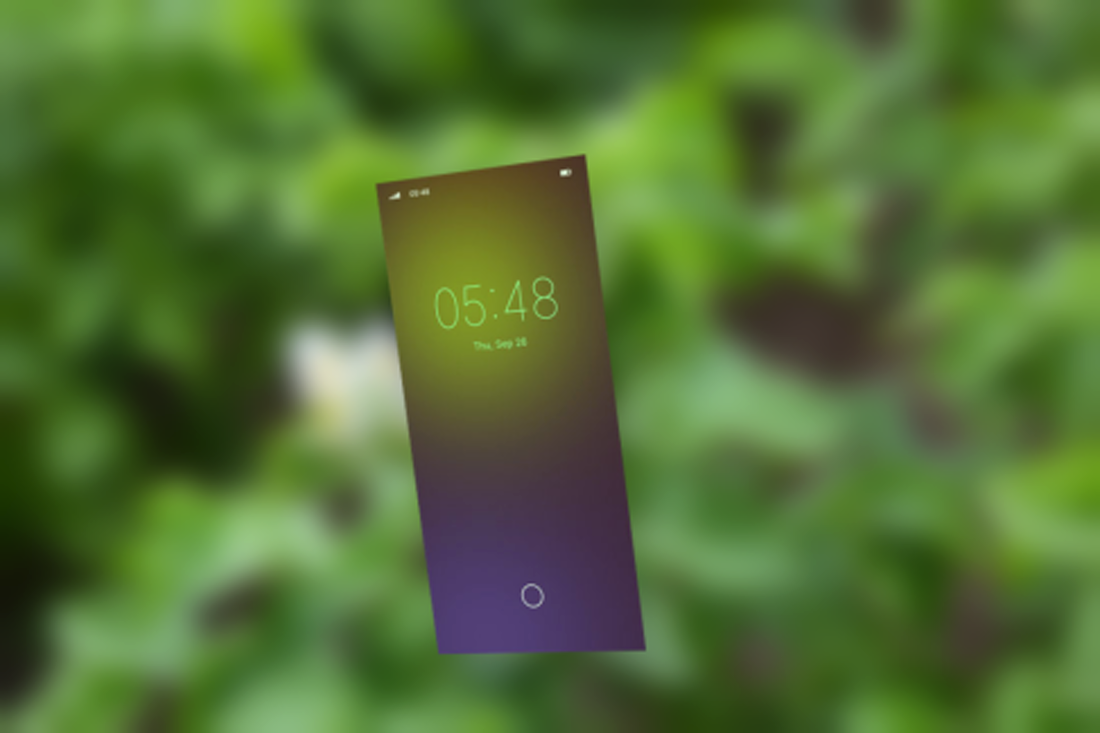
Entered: 5.48
